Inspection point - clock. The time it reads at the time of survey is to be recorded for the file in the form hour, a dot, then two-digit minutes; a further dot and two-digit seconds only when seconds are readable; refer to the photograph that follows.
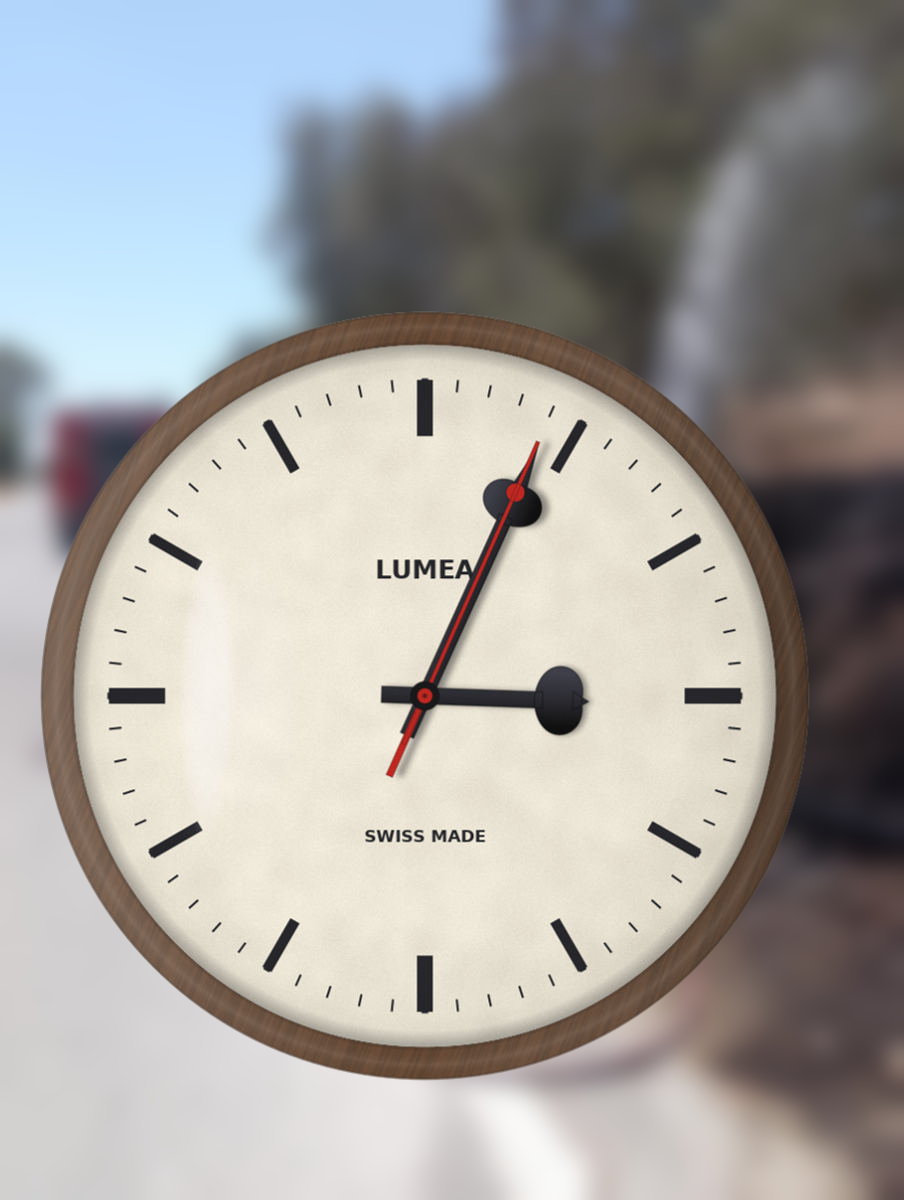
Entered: 3.04.04
